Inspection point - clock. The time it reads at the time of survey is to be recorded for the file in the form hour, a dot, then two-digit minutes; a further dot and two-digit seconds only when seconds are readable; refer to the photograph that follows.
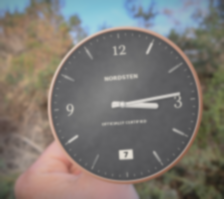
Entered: 3.14
